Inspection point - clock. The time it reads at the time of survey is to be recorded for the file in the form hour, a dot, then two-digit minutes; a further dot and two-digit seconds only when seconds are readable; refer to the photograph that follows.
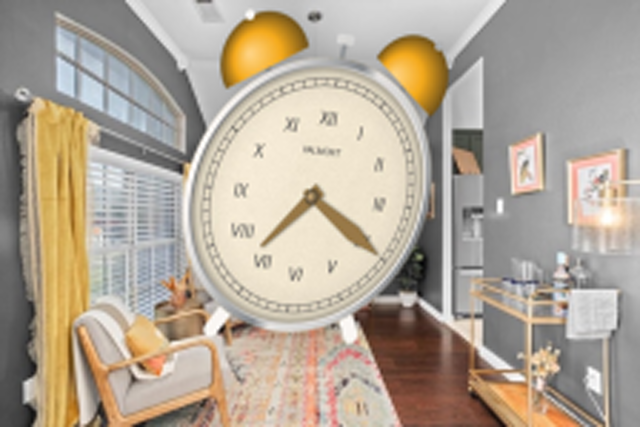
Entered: 7.20
